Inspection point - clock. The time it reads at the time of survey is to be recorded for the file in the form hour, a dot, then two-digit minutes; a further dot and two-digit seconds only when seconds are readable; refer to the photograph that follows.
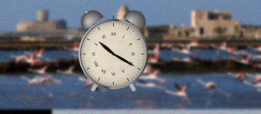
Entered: 10.20
